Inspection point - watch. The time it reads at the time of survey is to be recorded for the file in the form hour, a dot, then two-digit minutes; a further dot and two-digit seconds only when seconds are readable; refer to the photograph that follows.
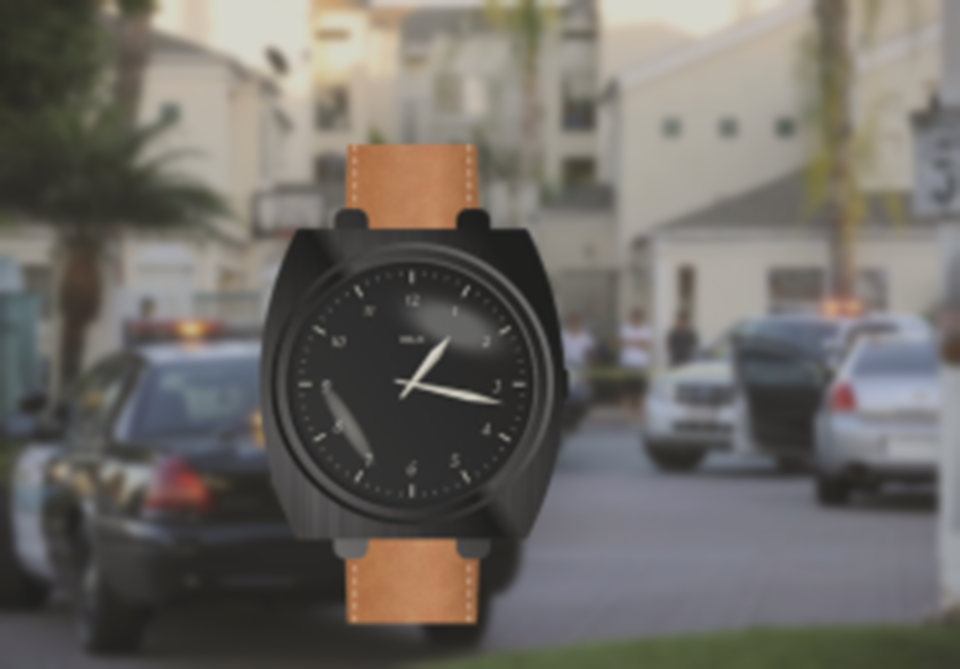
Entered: 1.17
